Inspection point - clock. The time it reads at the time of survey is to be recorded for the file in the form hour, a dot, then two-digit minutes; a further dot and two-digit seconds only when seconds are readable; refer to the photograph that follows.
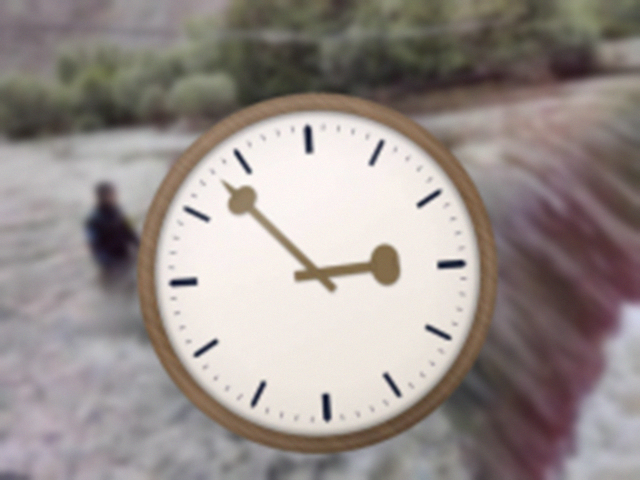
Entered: 2.53
